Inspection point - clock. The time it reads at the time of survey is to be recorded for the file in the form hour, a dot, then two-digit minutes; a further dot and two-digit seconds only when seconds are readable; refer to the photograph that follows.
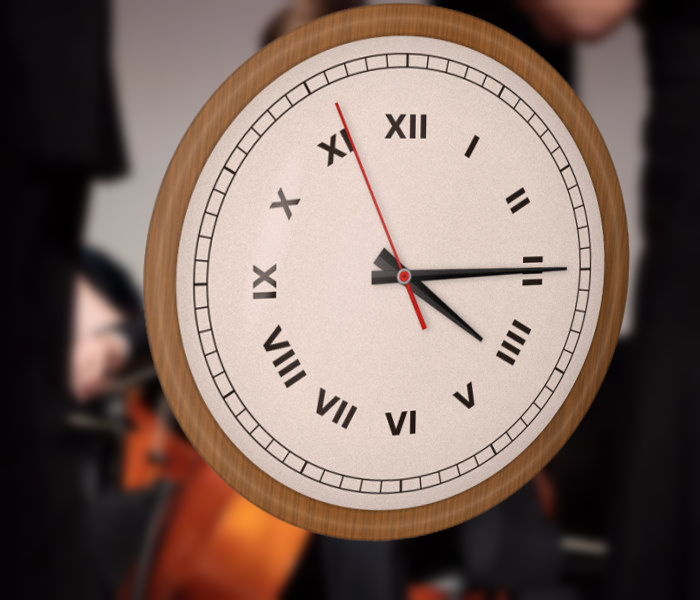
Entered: 4.14.56
